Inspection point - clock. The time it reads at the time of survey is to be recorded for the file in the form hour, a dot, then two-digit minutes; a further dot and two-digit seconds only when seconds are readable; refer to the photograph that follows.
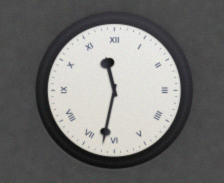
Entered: 11.32
